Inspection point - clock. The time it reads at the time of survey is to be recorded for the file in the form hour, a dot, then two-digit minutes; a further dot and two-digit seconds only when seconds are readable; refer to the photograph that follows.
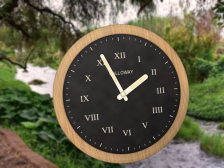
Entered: 1.56
